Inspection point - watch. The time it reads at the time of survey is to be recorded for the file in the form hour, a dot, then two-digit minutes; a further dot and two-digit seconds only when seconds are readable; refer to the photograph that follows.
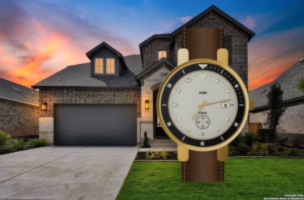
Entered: 7.13
